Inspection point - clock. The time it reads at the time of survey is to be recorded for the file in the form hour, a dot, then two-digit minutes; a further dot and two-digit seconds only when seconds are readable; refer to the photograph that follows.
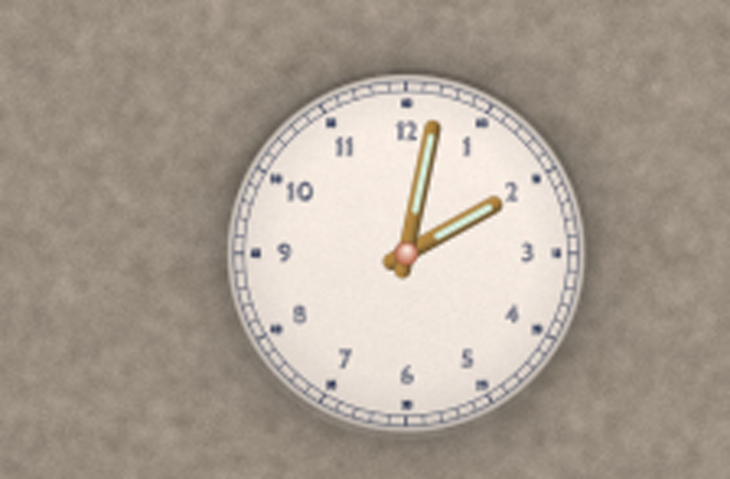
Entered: 2.02
